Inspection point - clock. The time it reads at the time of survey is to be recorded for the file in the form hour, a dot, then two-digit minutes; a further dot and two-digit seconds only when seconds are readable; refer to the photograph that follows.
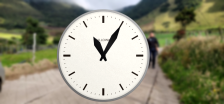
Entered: 11.05
